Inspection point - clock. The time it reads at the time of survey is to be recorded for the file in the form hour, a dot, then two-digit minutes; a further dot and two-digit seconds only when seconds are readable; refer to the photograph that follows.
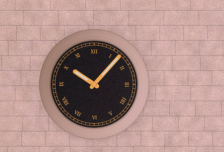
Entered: 10.07
